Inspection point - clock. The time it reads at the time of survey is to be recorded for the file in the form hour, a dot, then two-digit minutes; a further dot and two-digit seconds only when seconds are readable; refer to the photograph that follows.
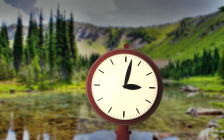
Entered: 3.02
